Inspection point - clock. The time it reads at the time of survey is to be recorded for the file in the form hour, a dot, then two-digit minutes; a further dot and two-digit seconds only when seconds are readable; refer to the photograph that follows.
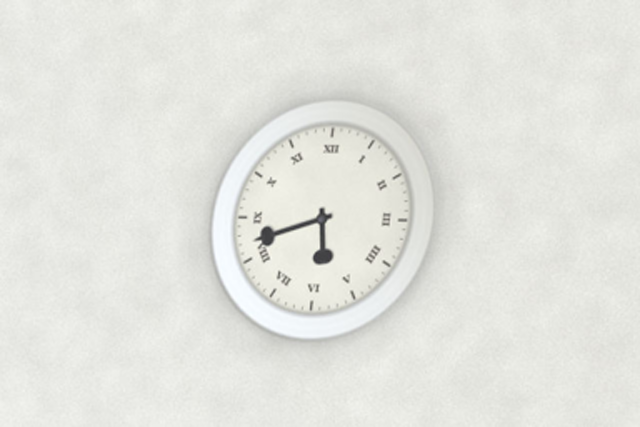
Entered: 5.42
